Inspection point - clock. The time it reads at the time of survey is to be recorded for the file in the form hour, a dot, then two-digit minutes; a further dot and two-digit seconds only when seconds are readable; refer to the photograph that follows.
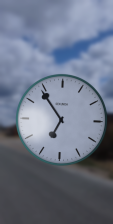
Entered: 6.54
